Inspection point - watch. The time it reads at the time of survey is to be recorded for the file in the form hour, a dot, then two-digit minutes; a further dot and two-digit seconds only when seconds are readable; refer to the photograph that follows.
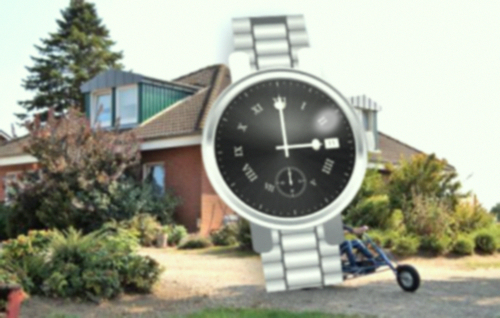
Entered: 3.00
